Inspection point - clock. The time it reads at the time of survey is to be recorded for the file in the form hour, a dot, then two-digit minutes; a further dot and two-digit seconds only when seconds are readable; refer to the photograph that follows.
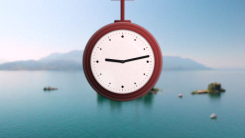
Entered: 9.13
